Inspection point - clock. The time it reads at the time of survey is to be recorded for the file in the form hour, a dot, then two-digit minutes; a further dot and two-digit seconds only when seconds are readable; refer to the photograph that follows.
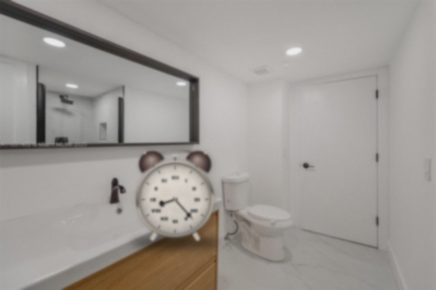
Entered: 8.23
